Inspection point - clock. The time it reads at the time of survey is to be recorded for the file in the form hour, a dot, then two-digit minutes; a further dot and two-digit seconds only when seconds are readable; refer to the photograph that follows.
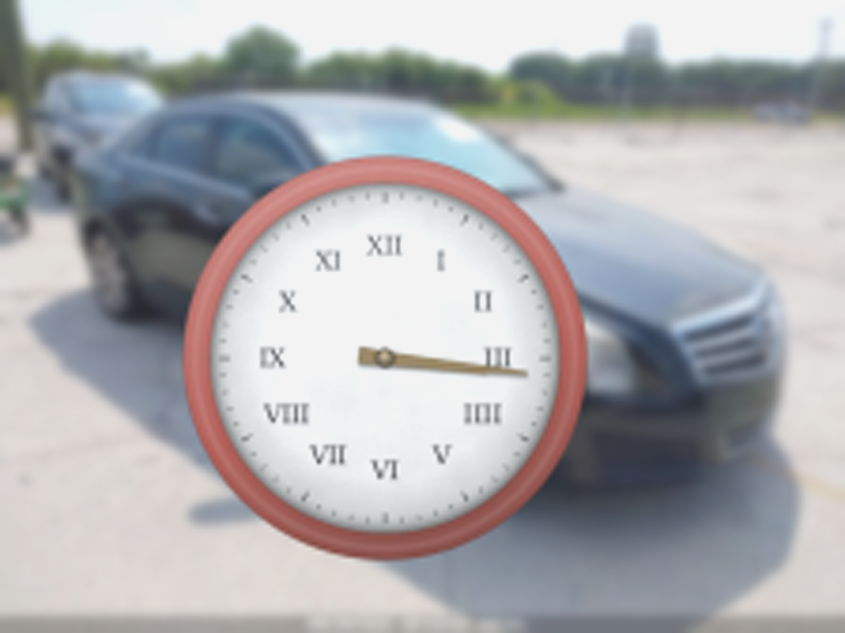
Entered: 3.16
